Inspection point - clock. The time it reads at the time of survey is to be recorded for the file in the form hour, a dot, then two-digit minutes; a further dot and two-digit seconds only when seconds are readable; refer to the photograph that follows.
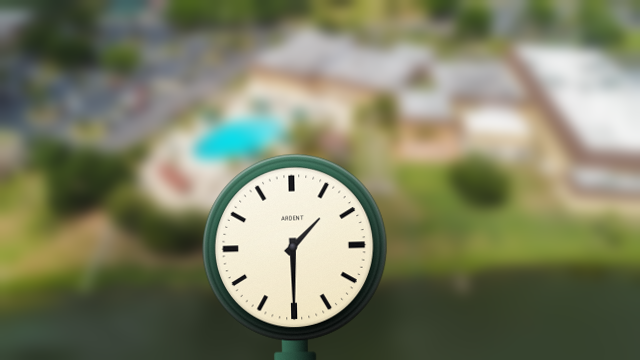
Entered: 1.30
